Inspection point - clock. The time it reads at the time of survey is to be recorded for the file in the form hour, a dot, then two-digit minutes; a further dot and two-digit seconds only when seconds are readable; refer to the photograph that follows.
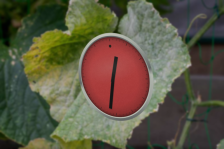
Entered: 12.32
